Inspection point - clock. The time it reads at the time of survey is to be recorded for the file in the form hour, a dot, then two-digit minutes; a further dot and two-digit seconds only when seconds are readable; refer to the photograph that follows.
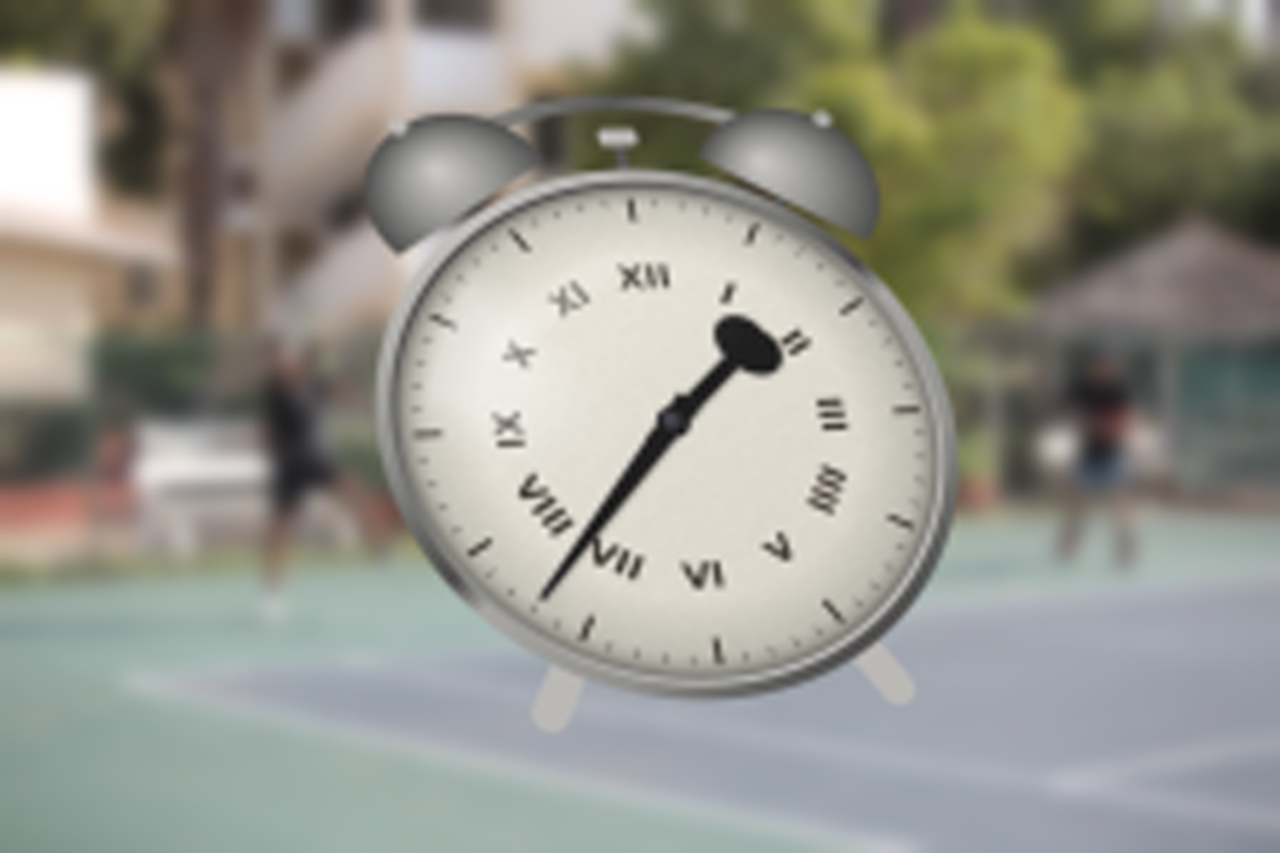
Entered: 1.37
